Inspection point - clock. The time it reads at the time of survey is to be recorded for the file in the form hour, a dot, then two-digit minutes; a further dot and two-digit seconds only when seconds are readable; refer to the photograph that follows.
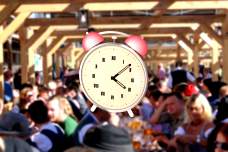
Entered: 4.08
